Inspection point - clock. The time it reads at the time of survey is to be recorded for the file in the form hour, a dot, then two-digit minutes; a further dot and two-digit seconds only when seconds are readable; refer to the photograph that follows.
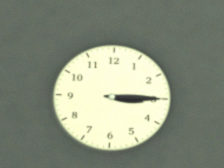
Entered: 3.15
